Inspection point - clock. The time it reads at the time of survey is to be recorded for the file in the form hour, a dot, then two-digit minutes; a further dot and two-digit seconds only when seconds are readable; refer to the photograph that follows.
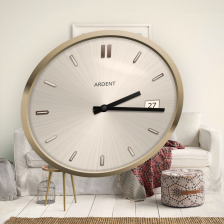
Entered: 2.16
